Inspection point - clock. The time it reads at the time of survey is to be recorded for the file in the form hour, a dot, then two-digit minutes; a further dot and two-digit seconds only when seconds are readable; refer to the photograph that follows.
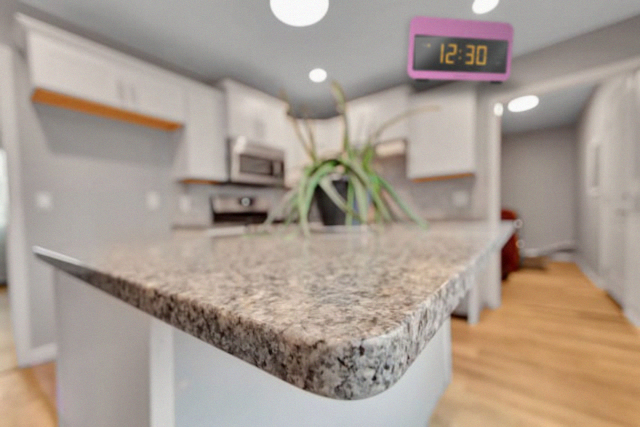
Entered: 12.30
